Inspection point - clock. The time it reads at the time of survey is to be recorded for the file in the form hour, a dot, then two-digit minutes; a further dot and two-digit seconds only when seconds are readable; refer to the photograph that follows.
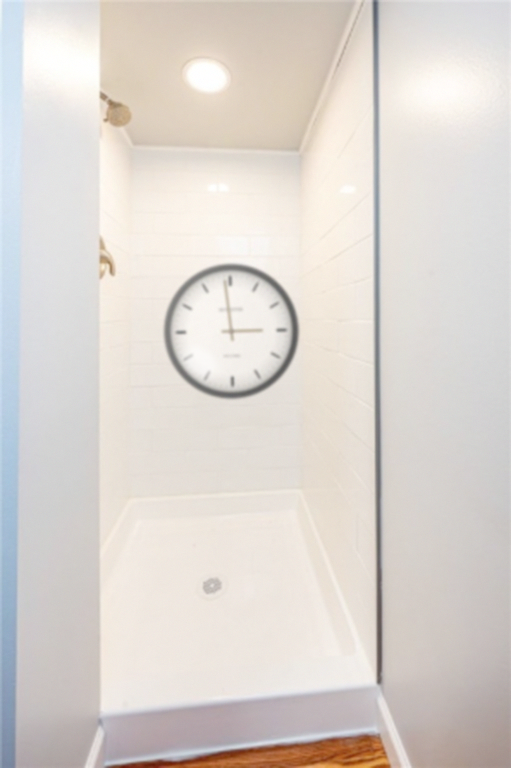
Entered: 2.59
